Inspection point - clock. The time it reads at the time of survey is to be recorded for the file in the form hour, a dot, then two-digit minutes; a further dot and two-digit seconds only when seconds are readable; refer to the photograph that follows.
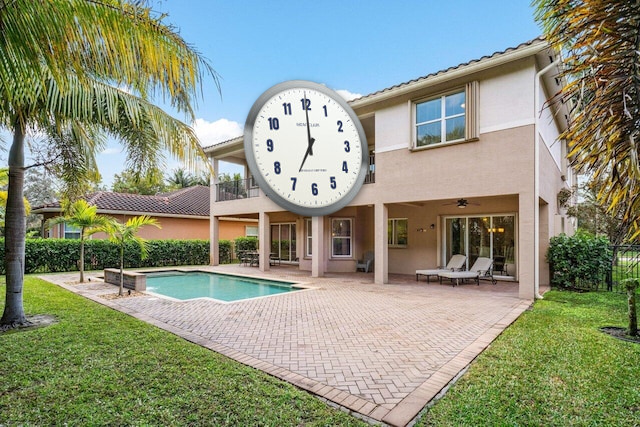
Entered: 7.00
